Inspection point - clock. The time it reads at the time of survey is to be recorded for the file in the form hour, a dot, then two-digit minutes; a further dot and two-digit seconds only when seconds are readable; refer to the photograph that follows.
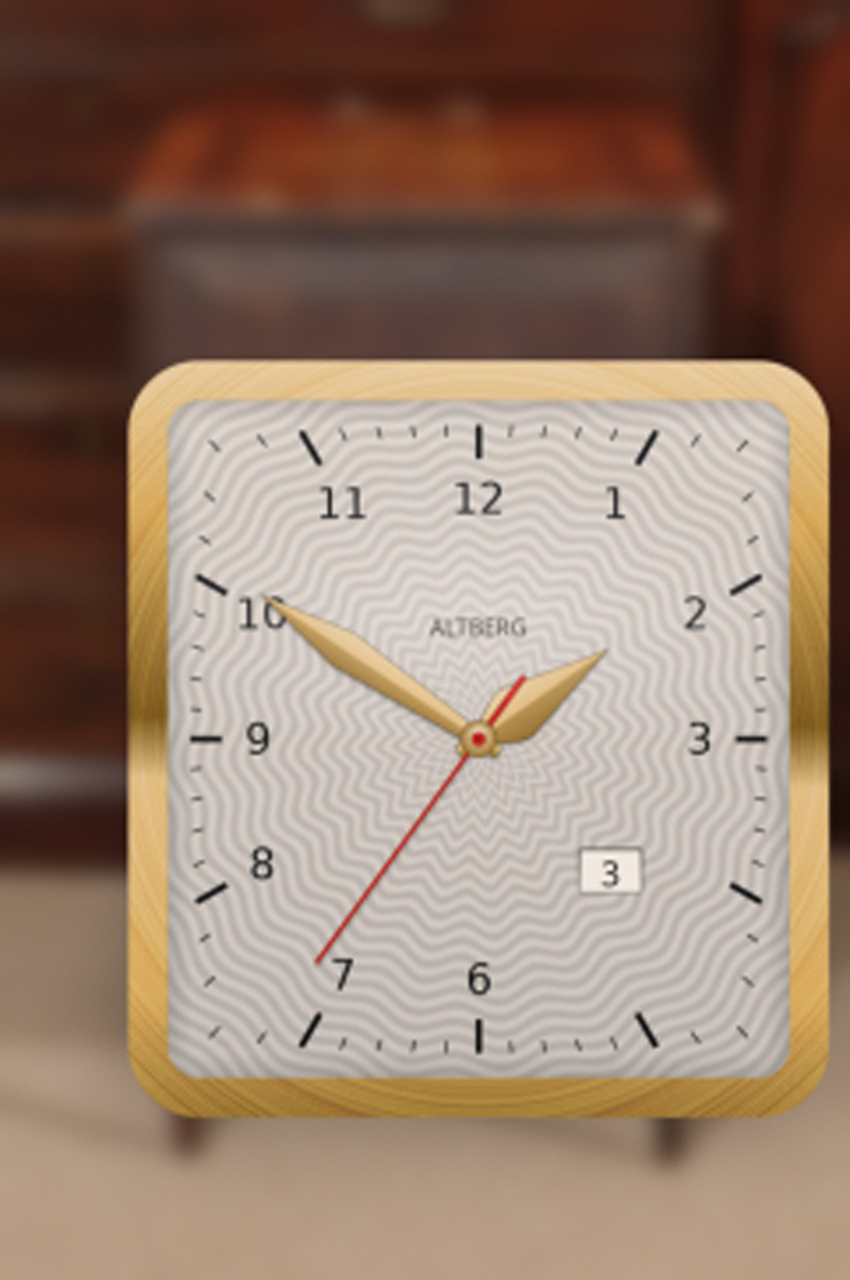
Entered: 1.50.36
